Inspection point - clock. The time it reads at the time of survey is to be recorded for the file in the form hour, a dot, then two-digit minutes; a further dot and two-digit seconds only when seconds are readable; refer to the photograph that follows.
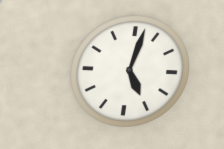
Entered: 5.02
